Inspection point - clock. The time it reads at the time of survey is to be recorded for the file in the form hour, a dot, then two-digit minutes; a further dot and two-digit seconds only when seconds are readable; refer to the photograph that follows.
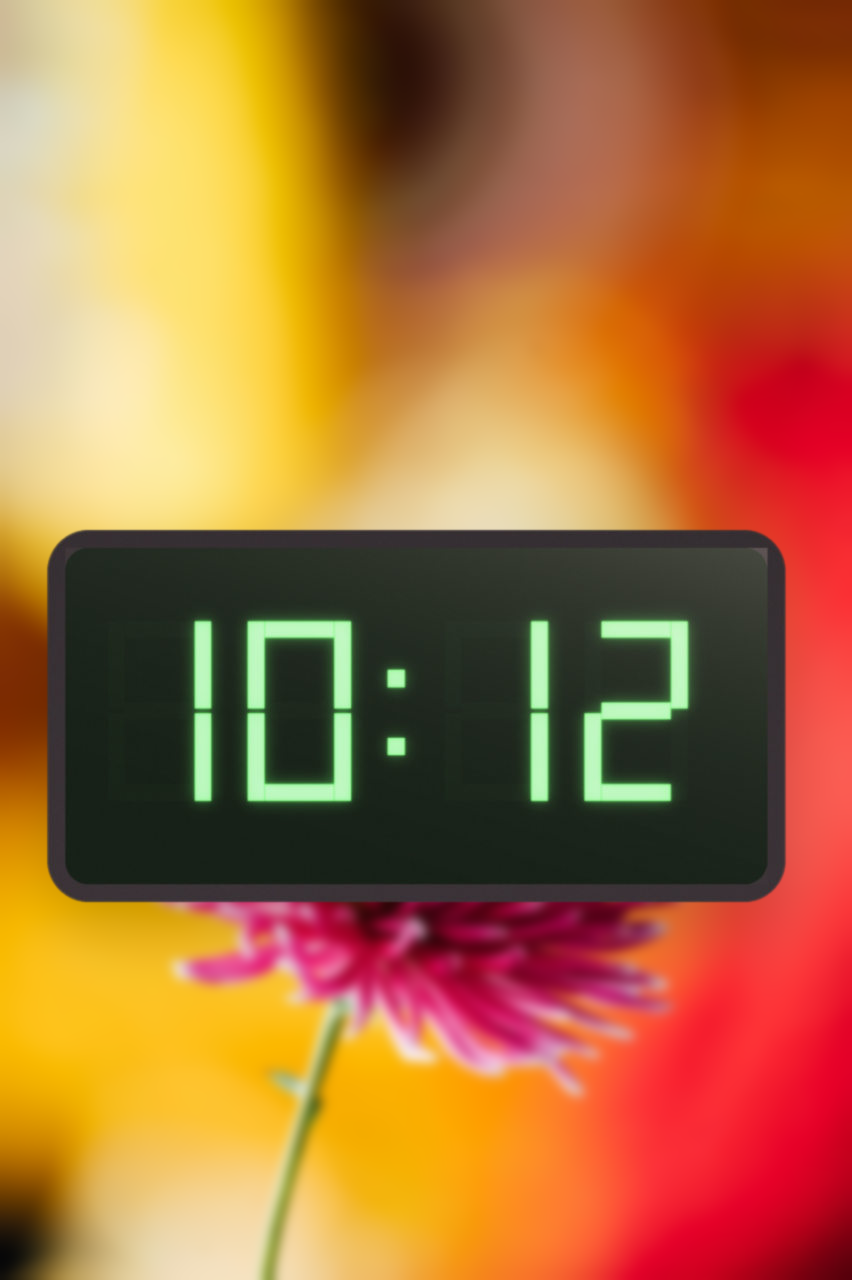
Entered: 10.12
